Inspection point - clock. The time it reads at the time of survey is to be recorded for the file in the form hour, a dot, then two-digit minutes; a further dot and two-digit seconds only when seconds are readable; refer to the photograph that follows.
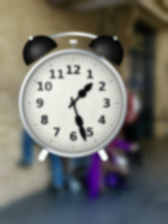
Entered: 1.27
